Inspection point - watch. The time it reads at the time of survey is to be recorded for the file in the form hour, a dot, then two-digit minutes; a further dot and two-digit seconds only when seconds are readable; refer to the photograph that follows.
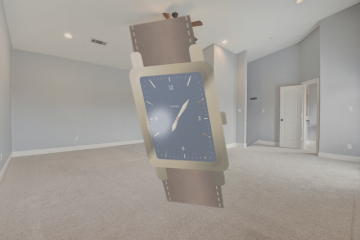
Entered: 7.07
